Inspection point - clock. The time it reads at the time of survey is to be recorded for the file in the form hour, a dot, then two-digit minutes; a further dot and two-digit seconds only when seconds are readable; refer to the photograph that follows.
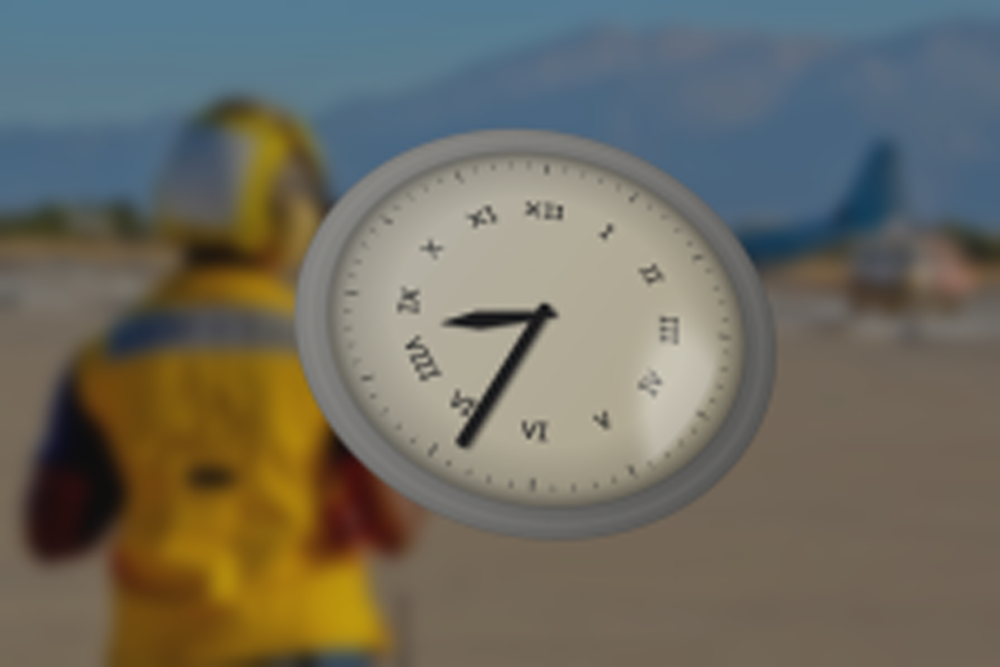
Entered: 8.34
